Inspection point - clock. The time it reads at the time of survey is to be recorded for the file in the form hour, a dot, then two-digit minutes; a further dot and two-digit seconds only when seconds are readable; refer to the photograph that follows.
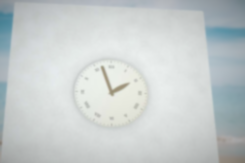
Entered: 1.57
